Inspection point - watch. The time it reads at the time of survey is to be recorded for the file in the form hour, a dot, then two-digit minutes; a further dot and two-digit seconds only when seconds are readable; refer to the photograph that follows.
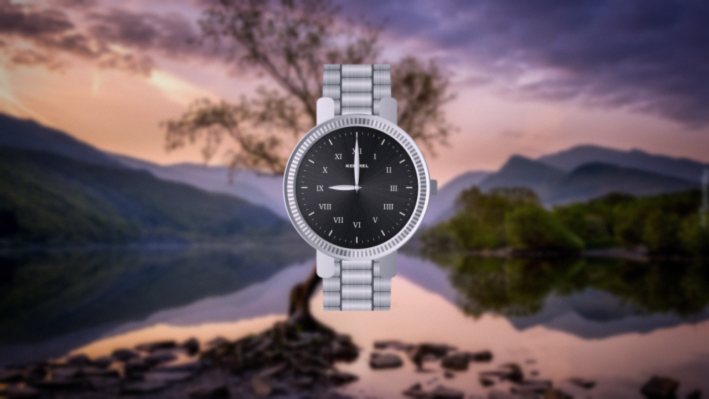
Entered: 9.00
